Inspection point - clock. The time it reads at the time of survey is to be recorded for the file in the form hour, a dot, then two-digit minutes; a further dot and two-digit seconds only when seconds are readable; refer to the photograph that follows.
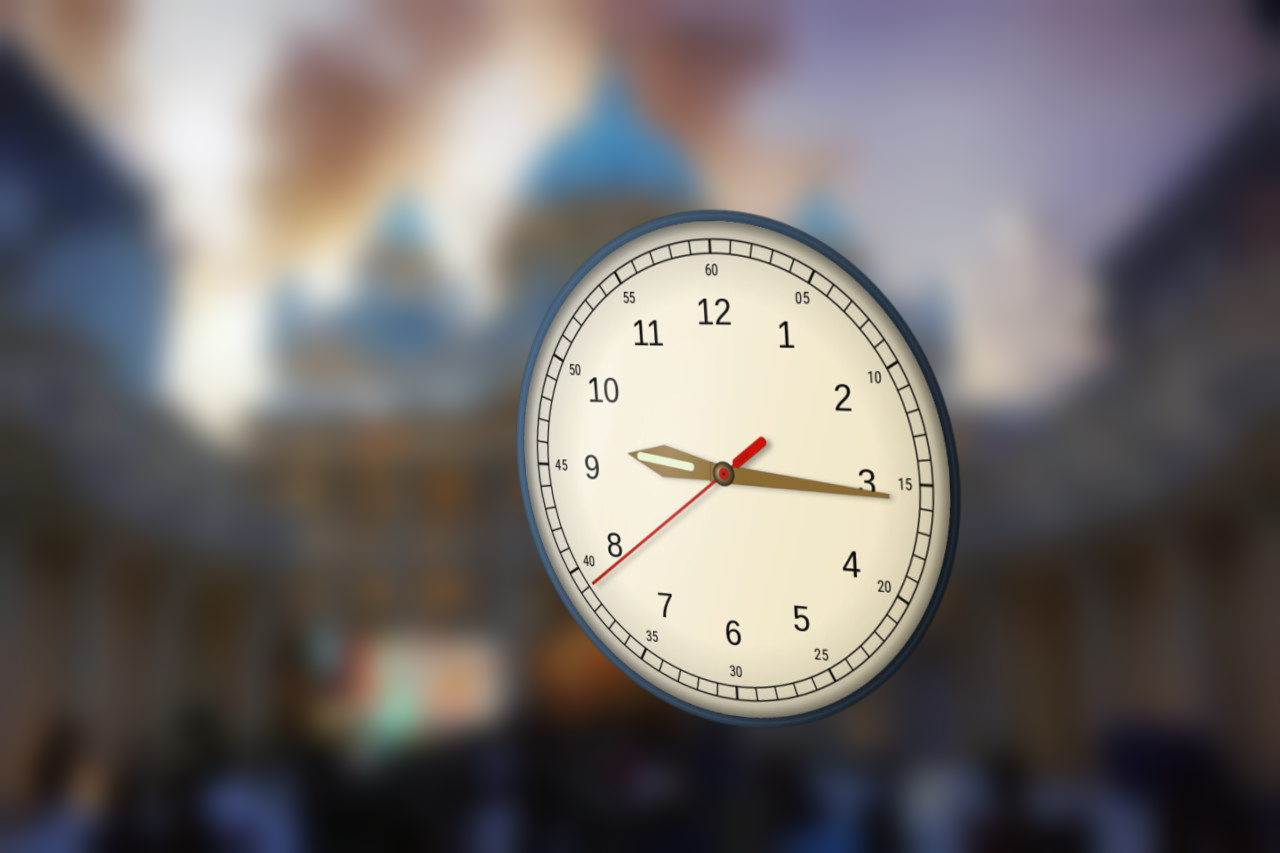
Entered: 9.15.39
